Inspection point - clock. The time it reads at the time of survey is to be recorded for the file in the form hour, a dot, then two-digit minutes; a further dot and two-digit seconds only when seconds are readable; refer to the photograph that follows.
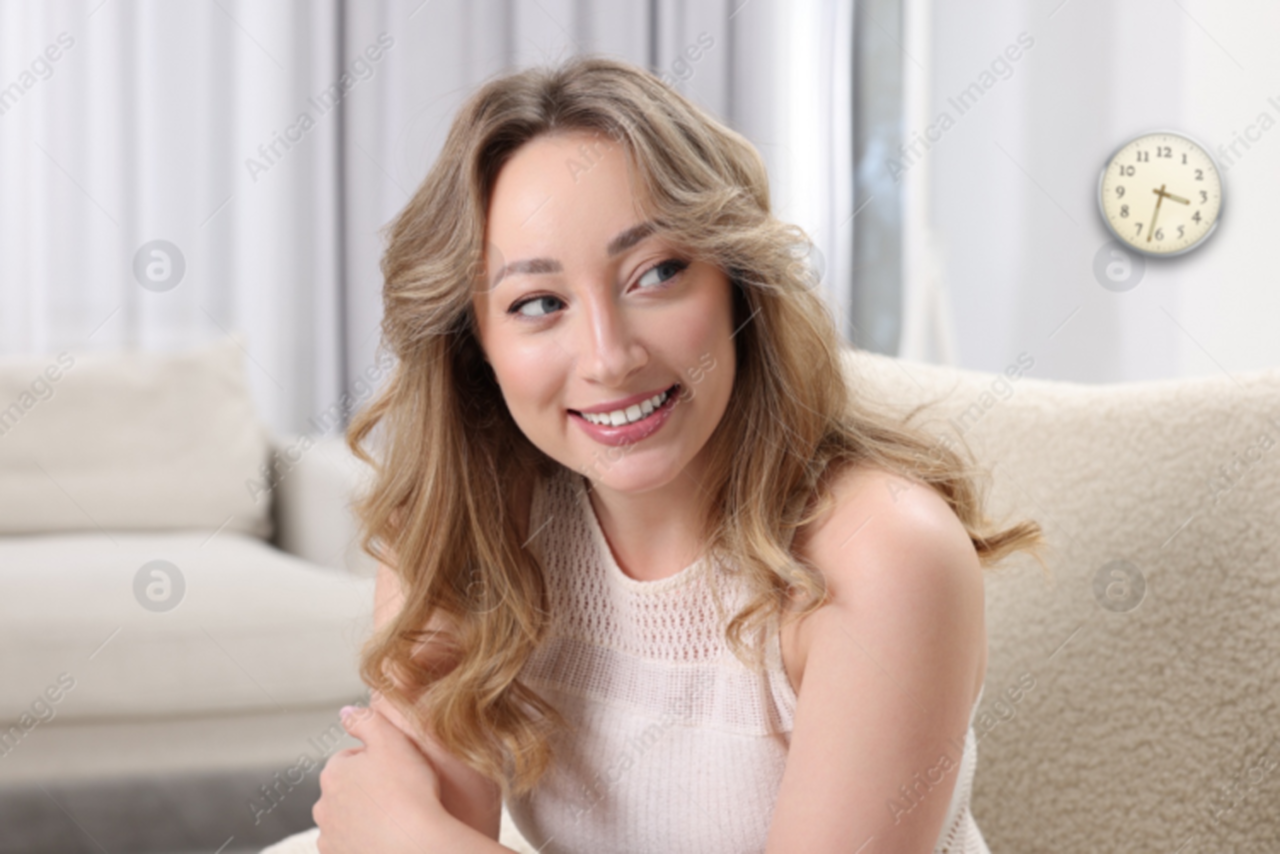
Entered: 3.32
